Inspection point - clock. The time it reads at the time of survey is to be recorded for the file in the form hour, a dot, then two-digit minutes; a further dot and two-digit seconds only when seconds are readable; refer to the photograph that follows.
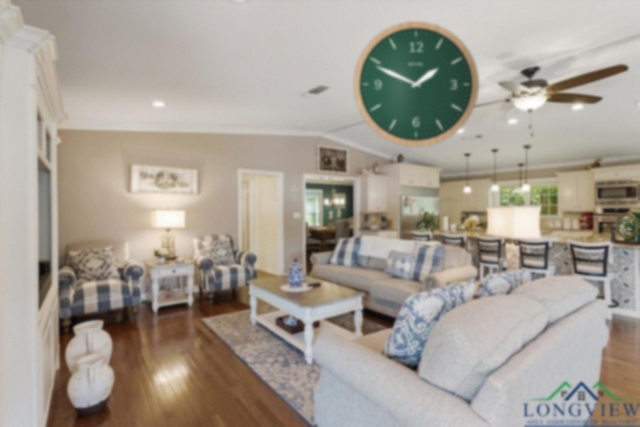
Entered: 1.49
